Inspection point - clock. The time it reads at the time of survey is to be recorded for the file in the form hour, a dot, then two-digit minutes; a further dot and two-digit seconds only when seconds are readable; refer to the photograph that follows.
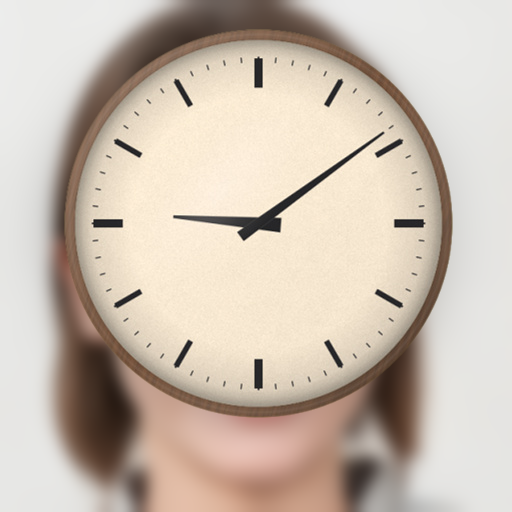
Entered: 9.09
